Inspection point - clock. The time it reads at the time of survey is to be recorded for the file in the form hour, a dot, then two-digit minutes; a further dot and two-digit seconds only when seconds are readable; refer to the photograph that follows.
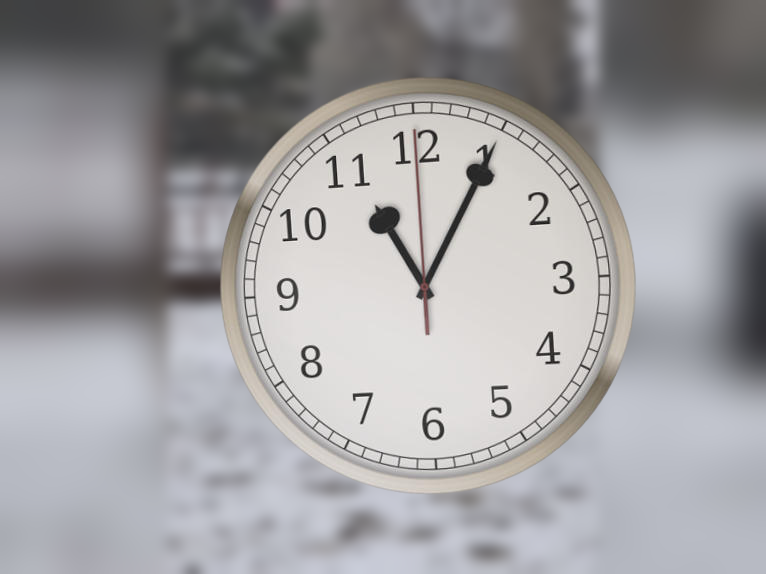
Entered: 11.05.00
